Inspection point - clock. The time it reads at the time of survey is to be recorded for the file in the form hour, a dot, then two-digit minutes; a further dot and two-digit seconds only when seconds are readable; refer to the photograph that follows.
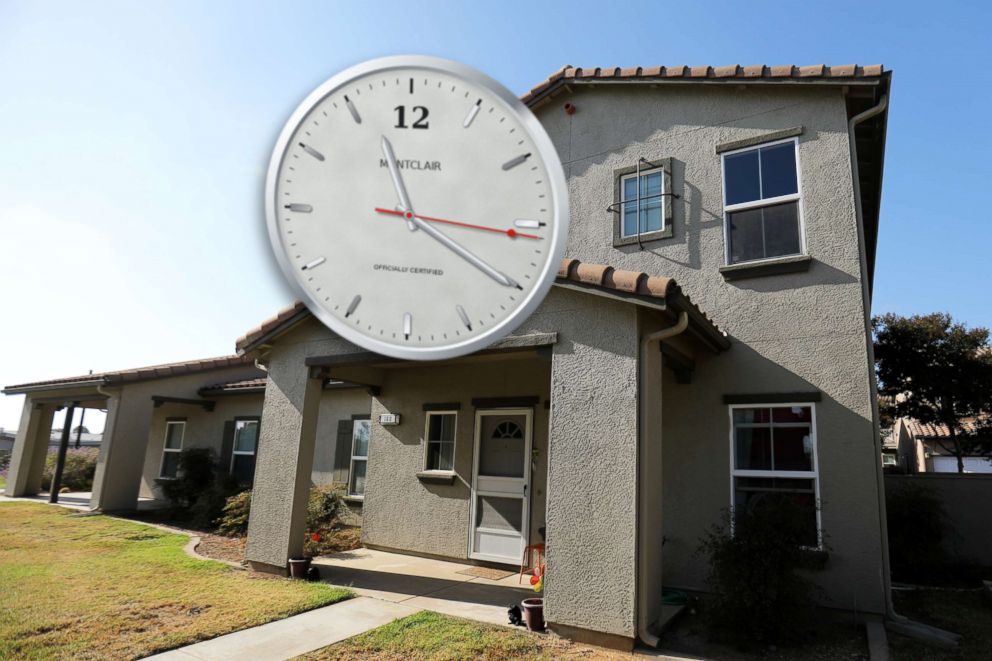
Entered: 11.20.16
